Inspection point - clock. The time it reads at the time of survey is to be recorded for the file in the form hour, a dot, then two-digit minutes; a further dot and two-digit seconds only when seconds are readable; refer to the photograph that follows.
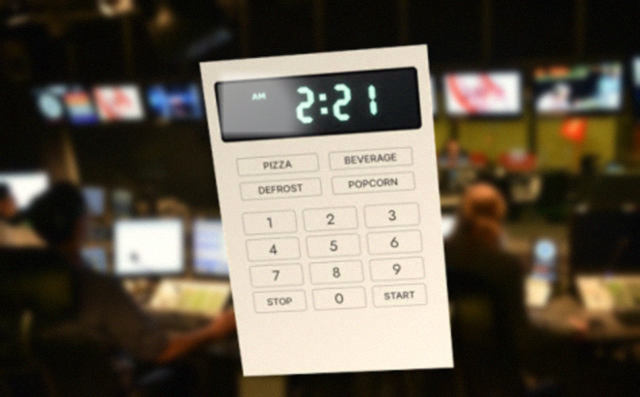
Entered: 2.21
